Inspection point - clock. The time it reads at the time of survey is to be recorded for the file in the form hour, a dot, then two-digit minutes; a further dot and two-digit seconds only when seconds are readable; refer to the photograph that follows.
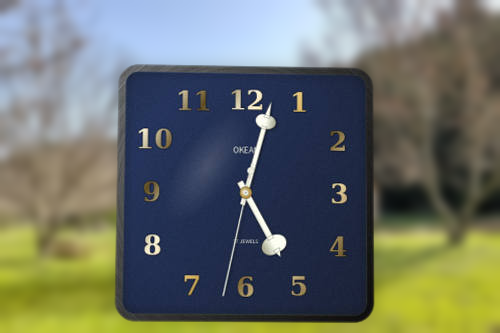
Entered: 5.02.32
